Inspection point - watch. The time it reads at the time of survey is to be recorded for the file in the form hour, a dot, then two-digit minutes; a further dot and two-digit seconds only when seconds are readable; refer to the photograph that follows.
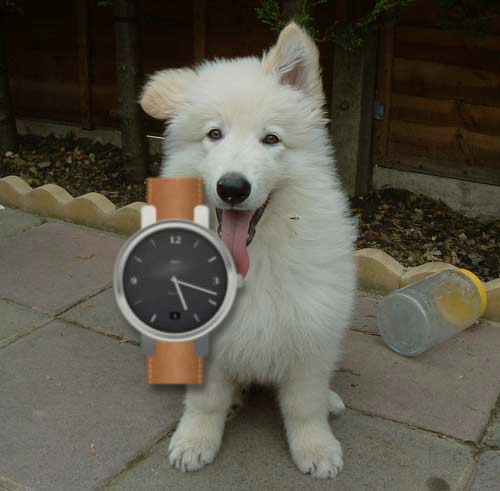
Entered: 5.18
